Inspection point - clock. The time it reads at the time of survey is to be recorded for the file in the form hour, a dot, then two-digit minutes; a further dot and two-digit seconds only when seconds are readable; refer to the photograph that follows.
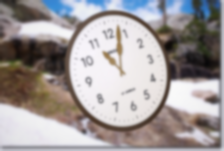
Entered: 11.03
